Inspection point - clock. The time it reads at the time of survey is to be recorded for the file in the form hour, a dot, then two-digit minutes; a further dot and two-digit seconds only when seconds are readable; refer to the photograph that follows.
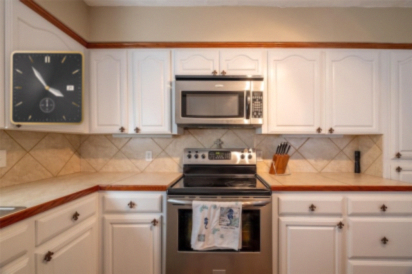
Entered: 3.54
